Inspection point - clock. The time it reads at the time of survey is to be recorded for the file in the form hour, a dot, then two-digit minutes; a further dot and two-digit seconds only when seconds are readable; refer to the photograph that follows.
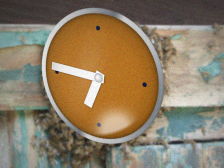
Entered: 6.46
